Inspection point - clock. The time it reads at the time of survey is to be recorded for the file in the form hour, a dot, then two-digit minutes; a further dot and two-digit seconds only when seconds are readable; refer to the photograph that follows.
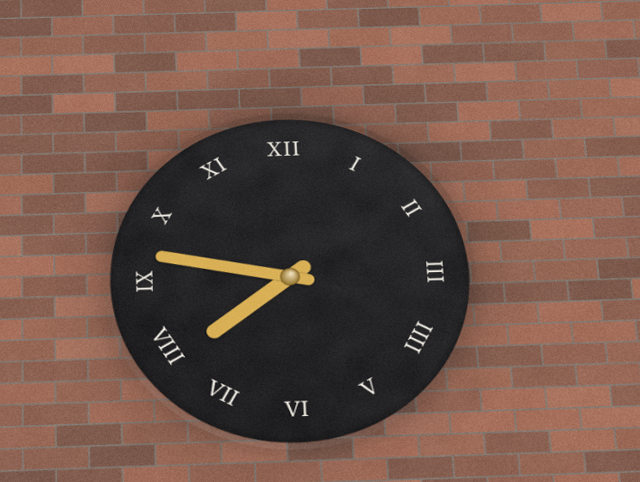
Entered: 7.47
